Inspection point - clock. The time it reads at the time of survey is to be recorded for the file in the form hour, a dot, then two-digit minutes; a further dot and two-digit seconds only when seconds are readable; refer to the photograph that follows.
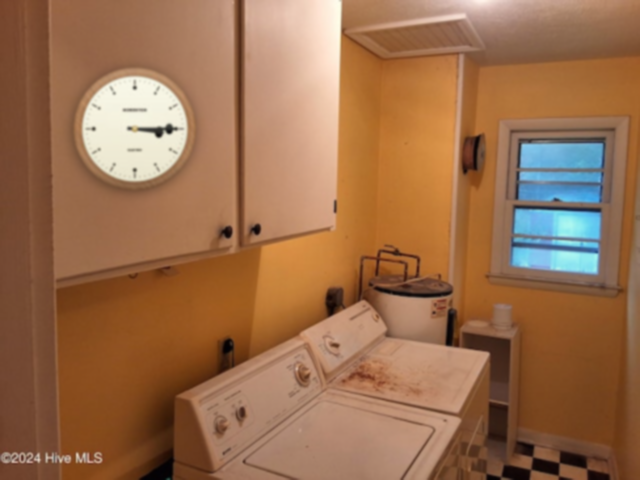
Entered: 3.15
